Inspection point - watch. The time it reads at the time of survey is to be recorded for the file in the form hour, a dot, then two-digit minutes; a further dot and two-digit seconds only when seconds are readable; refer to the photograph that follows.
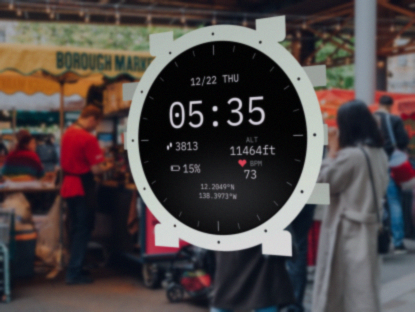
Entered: 5.35
